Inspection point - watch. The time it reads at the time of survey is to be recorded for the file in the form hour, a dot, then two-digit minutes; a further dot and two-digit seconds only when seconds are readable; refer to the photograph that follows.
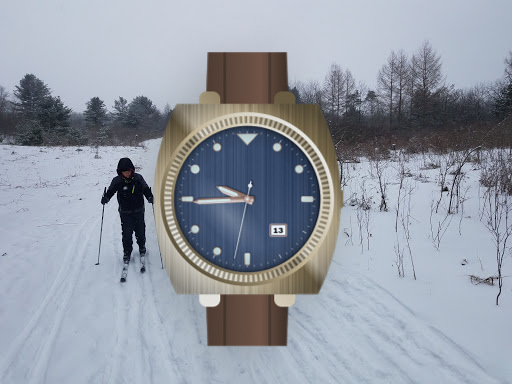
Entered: 9.44.32
